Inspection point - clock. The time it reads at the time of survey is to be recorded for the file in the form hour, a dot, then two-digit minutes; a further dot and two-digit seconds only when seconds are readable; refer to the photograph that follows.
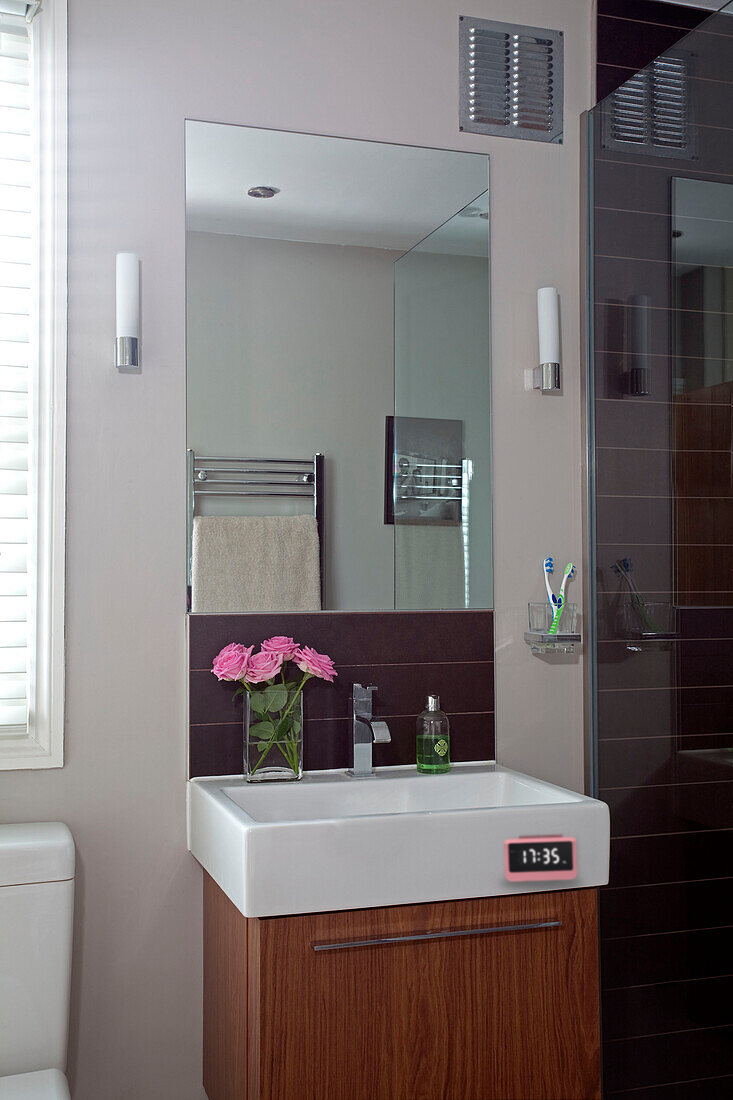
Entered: 17.35
